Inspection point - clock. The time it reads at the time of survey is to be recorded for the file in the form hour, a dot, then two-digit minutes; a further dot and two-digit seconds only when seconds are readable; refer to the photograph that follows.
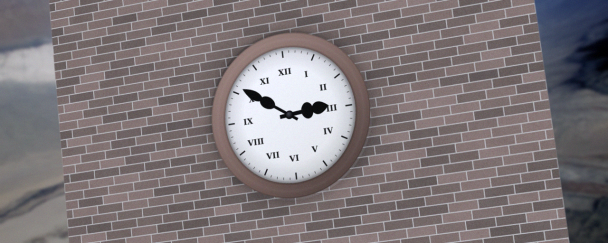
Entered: 2.51
